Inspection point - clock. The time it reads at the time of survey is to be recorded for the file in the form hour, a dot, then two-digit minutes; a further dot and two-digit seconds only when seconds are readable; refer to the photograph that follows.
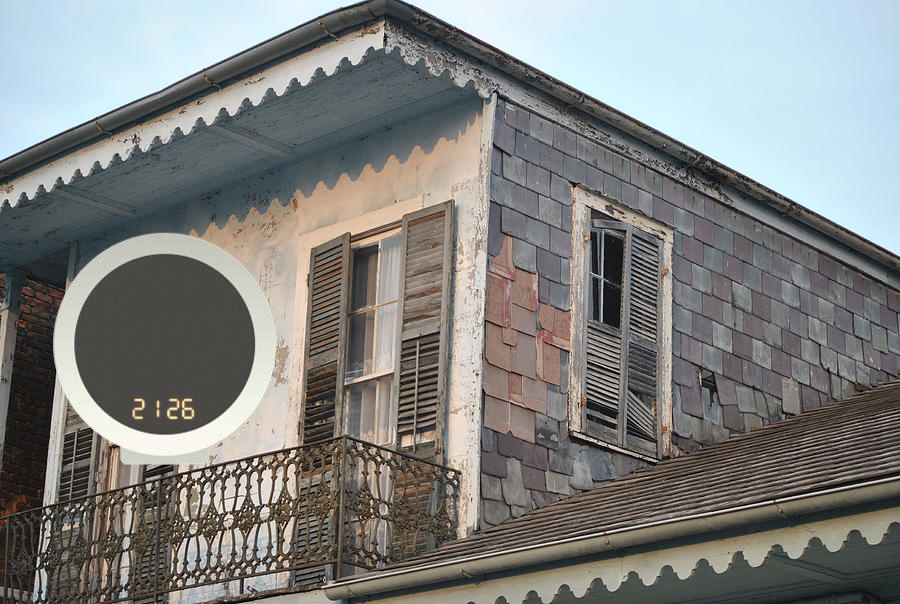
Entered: 21.26
